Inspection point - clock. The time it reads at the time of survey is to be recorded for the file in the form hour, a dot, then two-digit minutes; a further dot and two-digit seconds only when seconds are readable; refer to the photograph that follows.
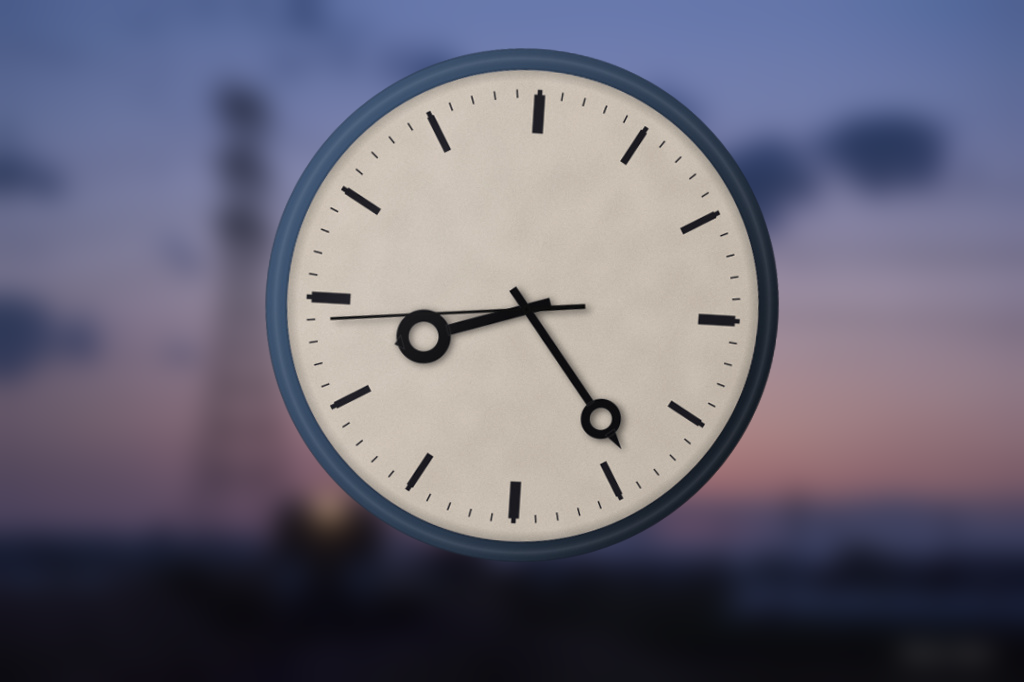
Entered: 8.23.44
